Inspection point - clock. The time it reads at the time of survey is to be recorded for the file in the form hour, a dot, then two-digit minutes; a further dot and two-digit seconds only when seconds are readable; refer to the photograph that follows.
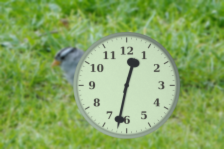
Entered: 12.32
